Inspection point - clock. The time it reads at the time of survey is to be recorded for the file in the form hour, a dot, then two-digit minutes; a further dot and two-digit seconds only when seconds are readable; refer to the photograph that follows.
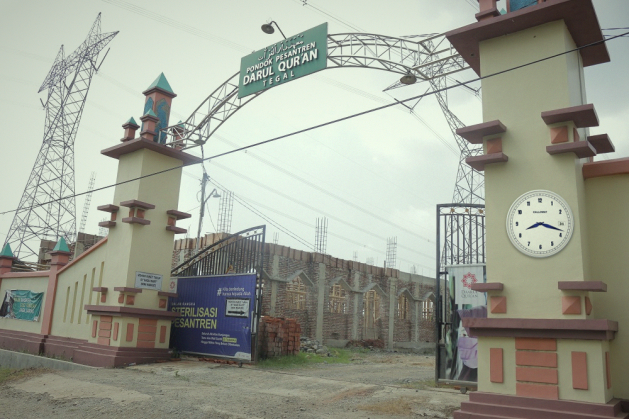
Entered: 8.18
